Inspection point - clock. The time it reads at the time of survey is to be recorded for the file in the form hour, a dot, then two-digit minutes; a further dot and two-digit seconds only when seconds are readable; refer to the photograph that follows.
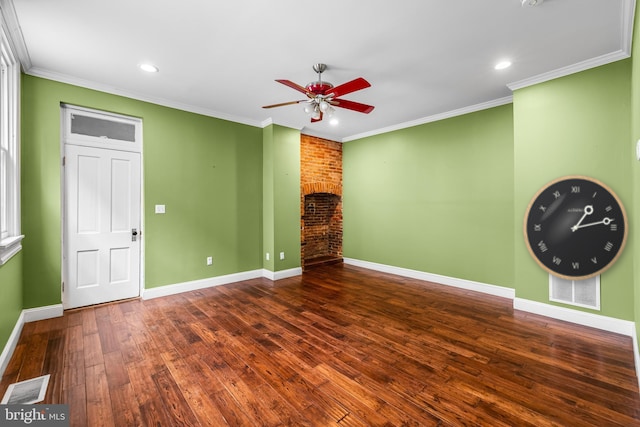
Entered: 1.13
